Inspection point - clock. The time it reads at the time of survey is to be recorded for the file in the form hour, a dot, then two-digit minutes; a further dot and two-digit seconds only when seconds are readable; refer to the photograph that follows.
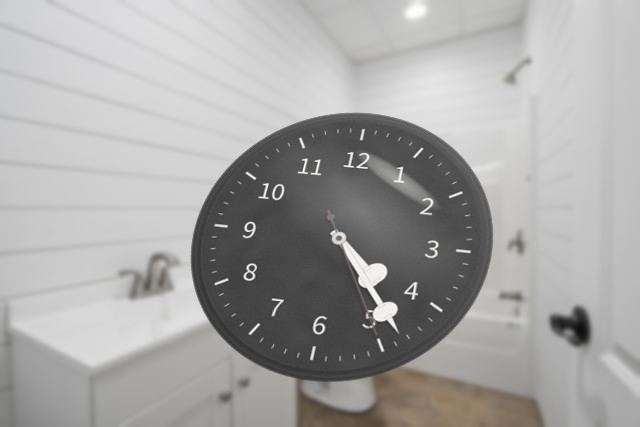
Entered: 4.23.25
